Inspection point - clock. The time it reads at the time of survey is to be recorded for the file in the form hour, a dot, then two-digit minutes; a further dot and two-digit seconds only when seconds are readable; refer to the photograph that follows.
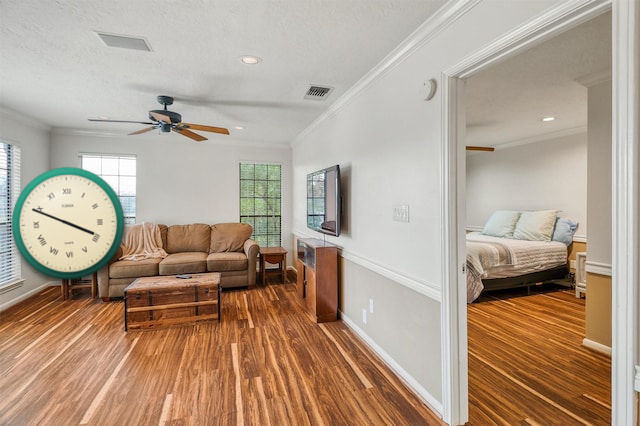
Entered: 3.49
